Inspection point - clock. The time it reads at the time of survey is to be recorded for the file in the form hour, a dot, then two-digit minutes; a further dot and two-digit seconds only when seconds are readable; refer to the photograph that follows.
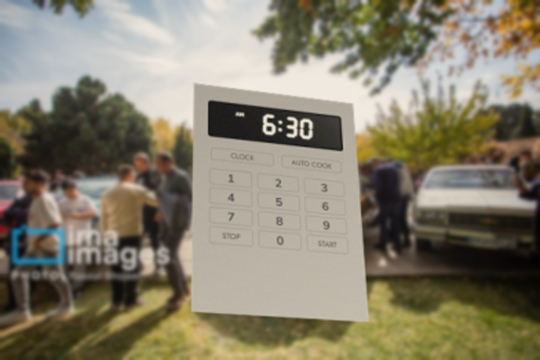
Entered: 6.30
